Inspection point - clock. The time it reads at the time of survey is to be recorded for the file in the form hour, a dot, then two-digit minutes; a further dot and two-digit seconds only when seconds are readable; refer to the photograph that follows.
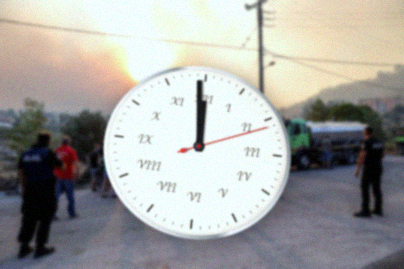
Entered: 11.59.11
